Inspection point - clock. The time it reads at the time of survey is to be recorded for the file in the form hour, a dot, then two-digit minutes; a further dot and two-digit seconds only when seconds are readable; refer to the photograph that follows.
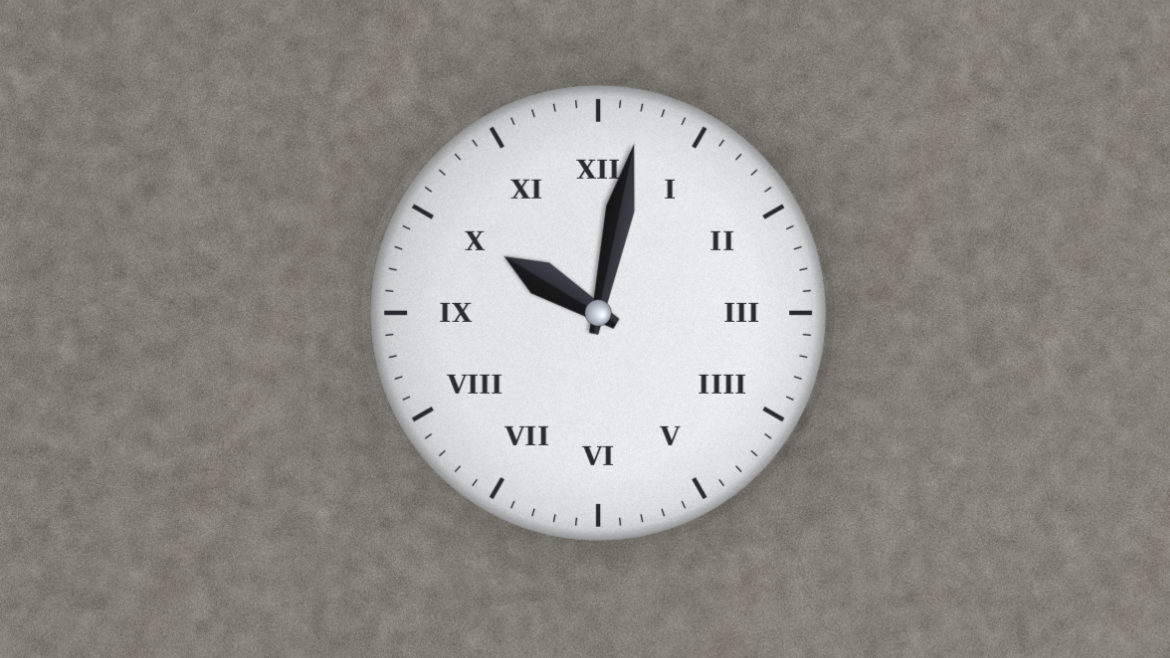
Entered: 10.02
